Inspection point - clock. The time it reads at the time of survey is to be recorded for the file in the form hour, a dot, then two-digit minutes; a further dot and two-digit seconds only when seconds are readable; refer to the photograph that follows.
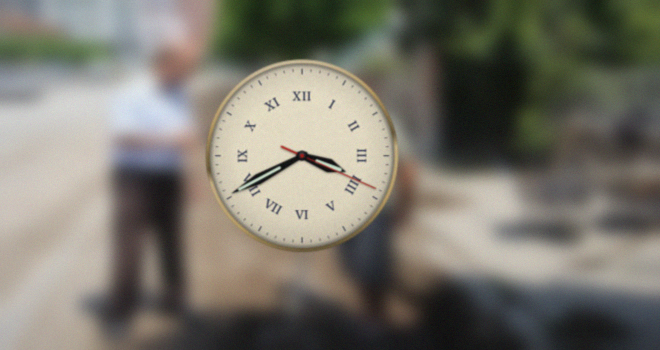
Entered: 3.40.19
